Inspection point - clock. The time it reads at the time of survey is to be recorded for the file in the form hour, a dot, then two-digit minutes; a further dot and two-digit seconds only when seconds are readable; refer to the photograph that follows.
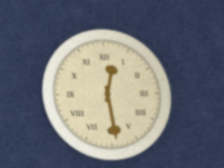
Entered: 12.29
